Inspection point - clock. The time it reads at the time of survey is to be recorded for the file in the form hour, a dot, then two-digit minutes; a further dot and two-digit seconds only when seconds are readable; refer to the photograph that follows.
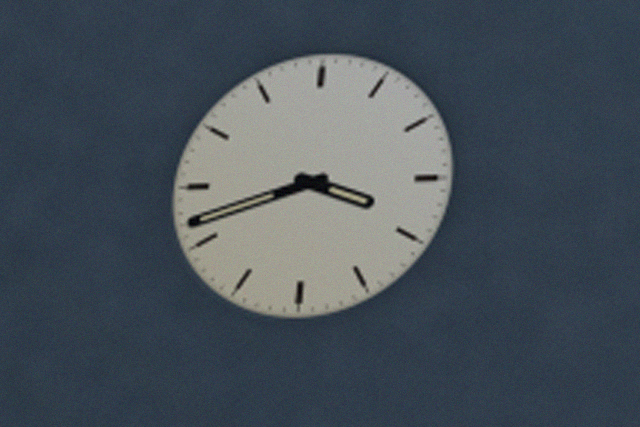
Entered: 3.42
